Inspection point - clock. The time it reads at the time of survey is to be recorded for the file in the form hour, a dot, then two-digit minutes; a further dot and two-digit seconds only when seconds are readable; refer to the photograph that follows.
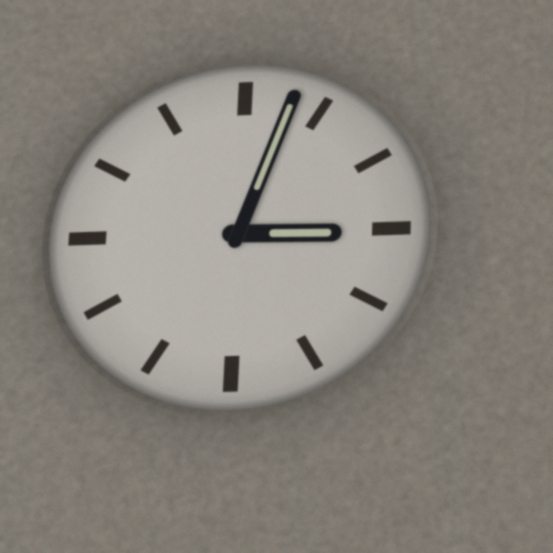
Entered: 3.03
